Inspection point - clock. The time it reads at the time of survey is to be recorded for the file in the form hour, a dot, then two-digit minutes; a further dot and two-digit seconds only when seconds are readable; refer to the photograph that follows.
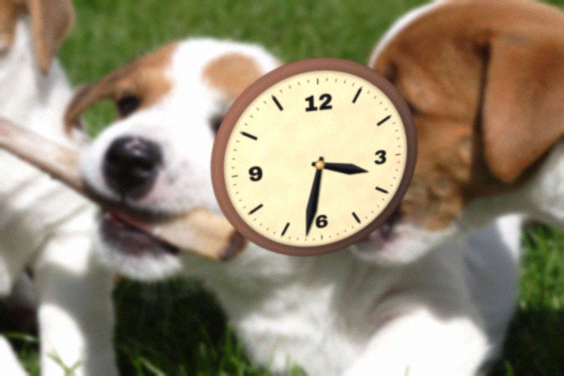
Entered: 3.32
